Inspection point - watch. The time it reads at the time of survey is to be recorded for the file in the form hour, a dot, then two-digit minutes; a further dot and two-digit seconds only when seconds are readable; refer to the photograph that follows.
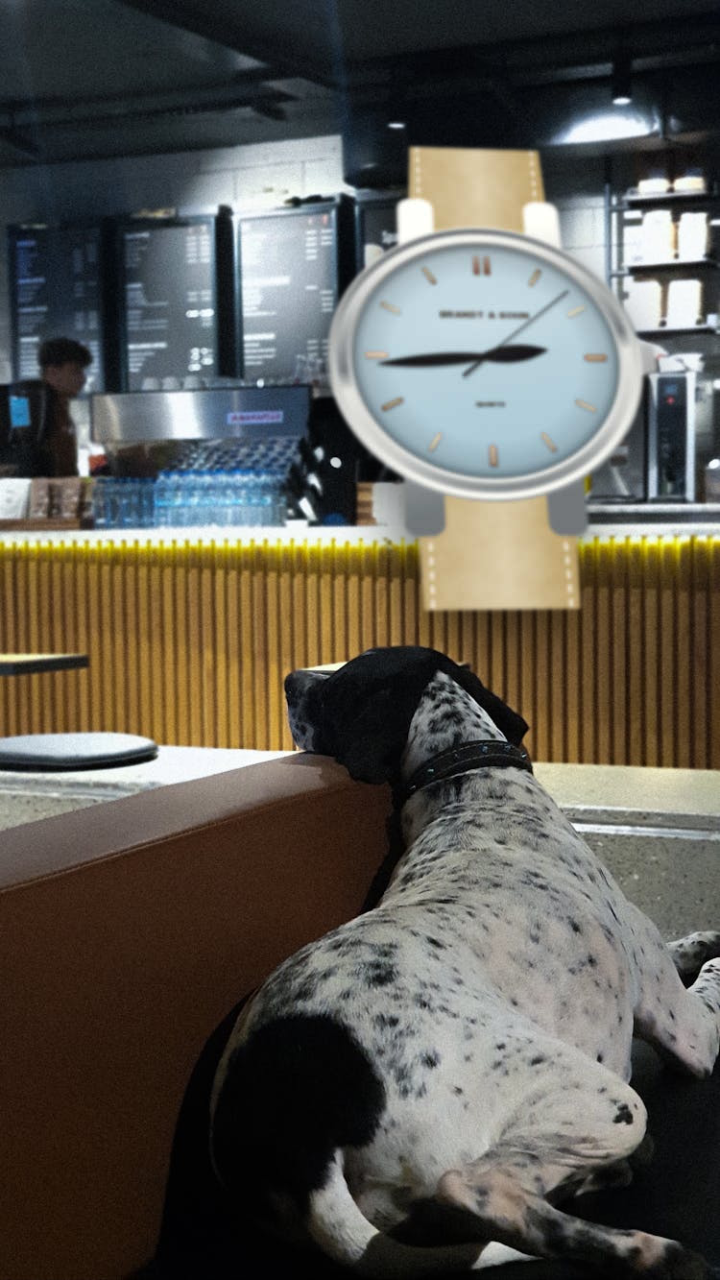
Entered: 2.44.08
